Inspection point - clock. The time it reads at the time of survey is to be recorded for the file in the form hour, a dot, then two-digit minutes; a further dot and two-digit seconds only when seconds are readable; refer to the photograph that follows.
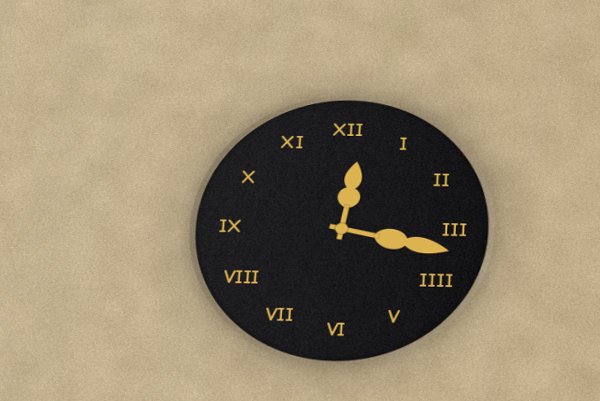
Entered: 12.17
